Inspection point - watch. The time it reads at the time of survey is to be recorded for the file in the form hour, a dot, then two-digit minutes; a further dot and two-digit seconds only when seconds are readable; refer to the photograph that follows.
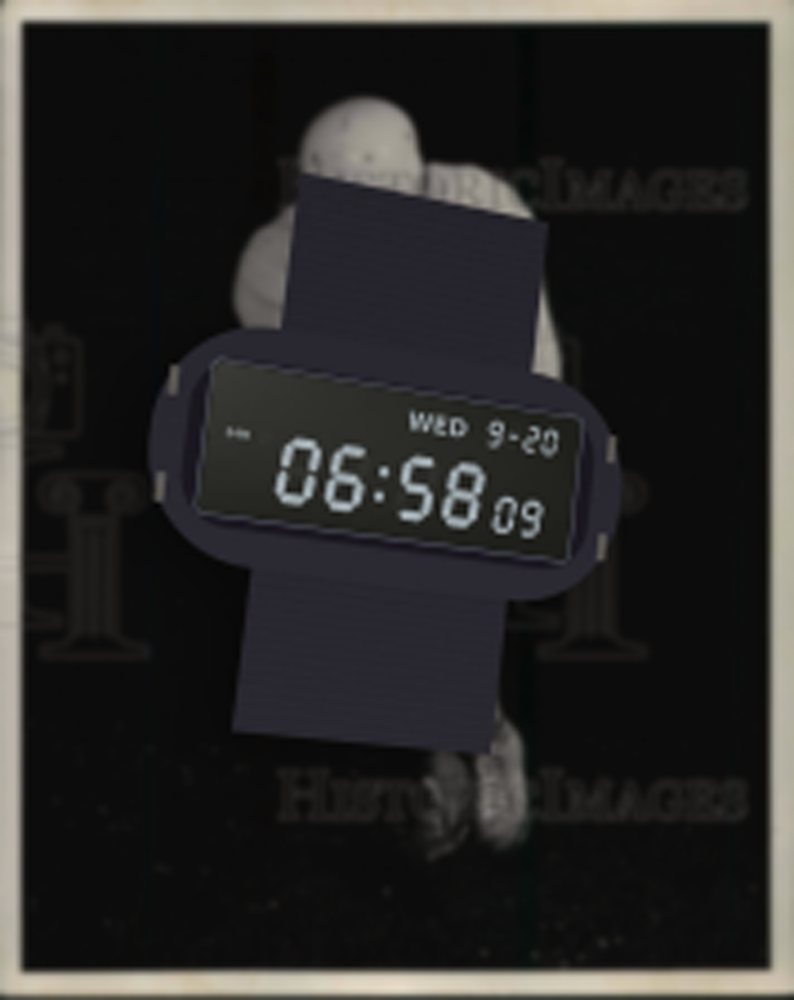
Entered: 6.58.09
